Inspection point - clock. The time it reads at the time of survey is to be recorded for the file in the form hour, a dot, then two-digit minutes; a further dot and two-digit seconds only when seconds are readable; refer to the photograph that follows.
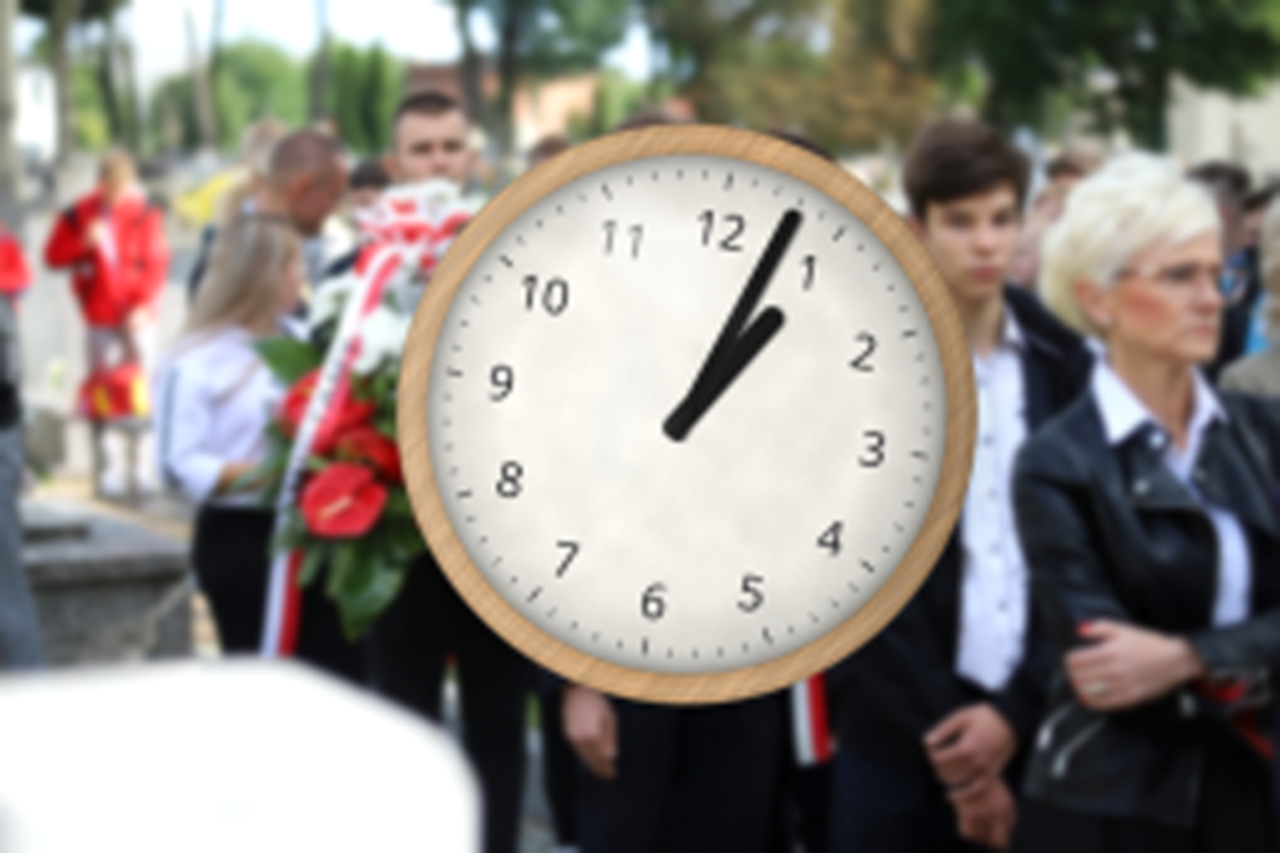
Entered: 1.03
